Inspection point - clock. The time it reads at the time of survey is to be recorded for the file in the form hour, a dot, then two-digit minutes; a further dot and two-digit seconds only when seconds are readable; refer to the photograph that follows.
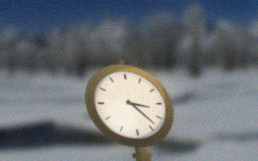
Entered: 3.23
